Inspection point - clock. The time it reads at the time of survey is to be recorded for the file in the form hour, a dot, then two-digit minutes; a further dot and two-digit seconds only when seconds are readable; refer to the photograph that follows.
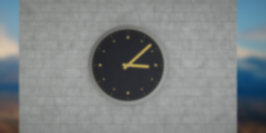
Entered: 3.08
